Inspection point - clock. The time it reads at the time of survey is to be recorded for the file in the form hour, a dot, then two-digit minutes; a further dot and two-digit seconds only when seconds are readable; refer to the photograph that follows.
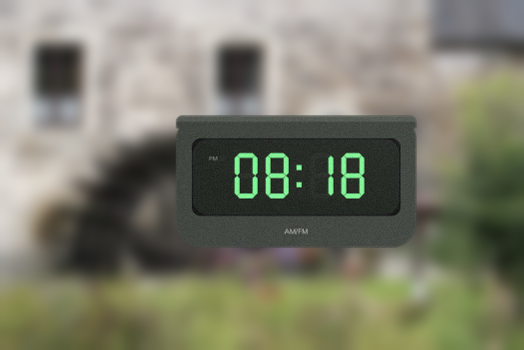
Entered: 8.18
